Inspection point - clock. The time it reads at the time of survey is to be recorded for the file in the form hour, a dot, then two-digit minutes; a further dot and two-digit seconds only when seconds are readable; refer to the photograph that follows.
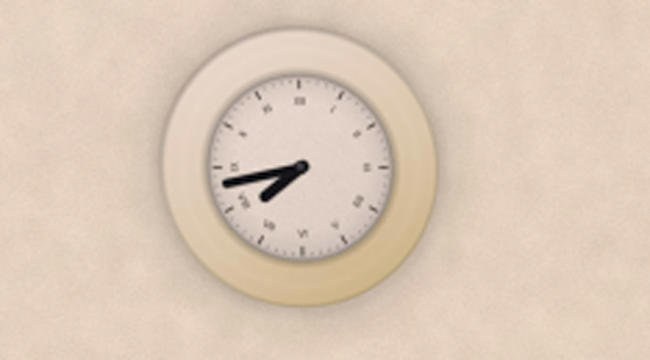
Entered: 7.43
